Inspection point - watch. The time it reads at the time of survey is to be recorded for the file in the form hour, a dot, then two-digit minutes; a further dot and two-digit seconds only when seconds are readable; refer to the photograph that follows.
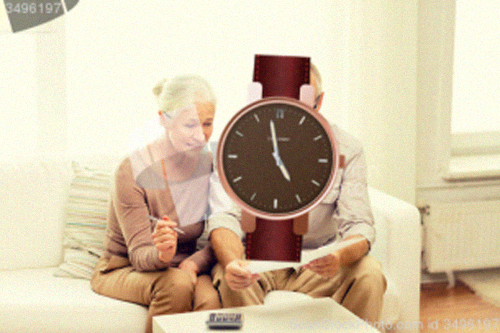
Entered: 4.58
